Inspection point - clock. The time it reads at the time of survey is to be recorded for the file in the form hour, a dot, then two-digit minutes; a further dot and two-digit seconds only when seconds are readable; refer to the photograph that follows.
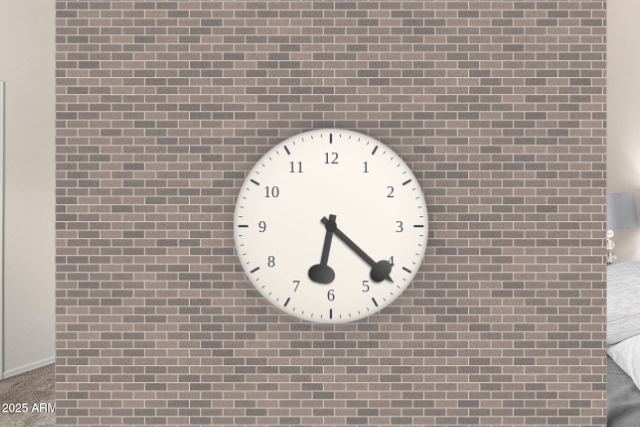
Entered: 6.22
